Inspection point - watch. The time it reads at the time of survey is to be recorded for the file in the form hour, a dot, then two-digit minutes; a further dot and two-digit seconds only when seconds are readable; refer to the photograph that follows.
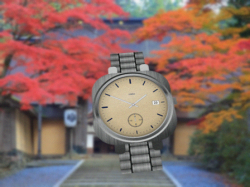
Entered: 1.50
